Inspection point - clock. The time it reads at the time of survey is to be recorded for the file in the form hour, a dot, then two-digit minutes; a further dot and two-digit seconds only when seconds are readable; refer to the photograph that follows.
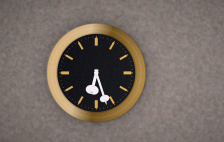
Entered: 6.27
